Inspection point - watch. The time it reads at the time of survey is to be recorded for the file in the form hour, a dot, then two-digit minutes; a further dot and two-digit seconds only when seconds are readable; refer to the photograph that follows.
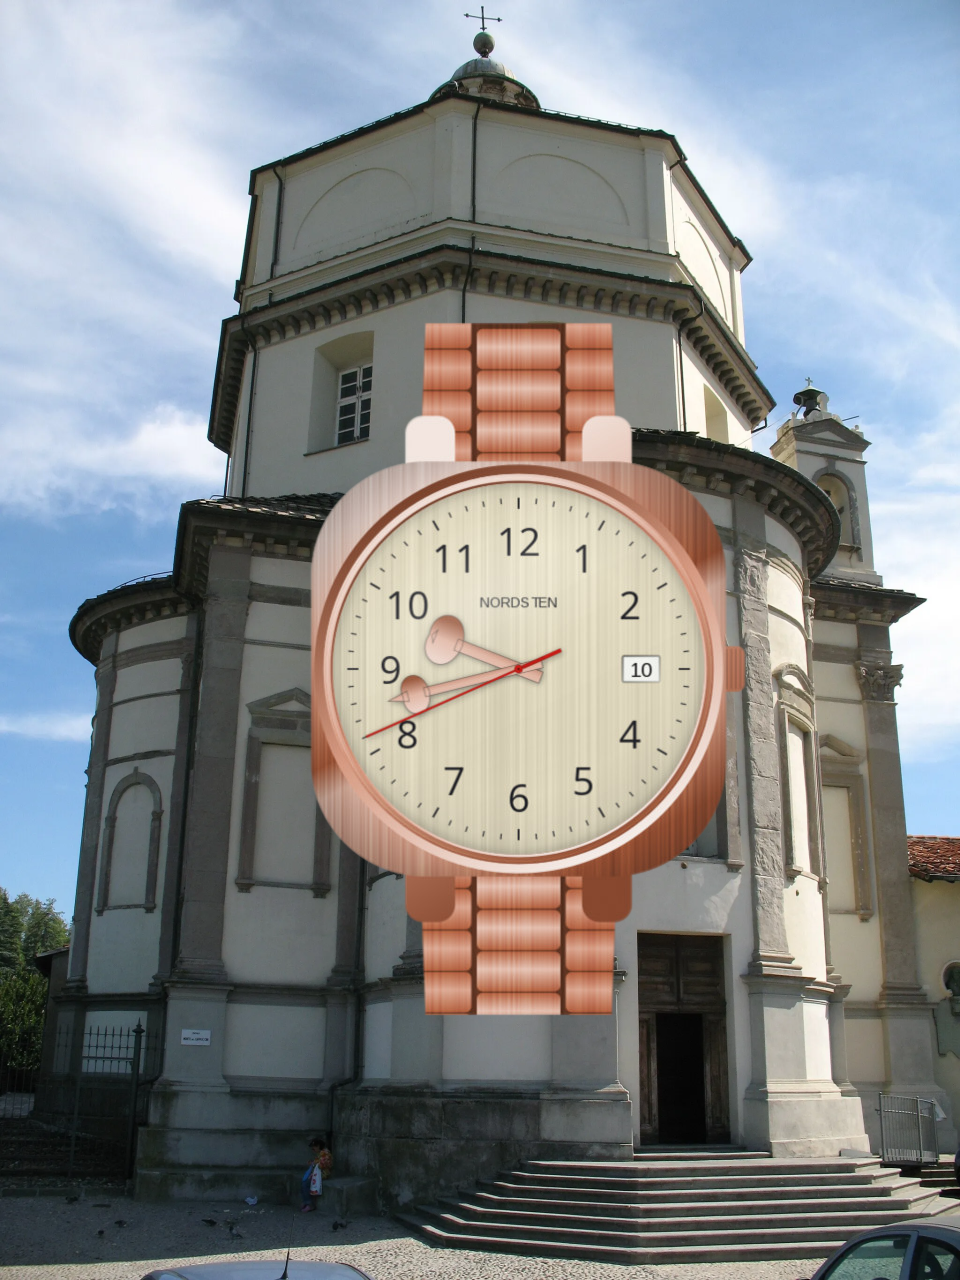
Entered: 9.42.41
